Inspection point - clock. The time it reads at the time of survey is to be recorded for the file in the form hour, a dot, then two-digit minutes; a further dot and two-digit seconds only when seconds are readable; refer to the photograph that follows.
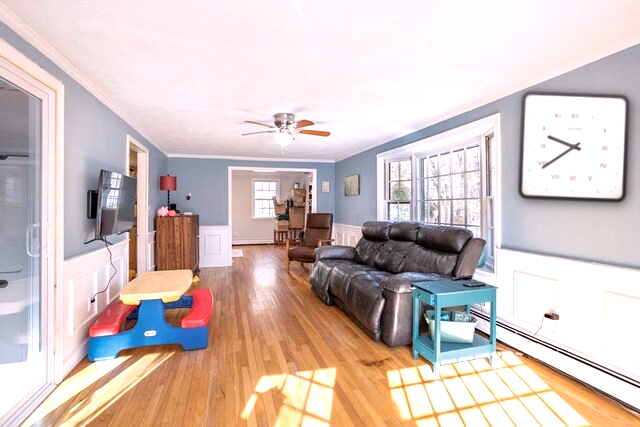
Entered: 9.39
